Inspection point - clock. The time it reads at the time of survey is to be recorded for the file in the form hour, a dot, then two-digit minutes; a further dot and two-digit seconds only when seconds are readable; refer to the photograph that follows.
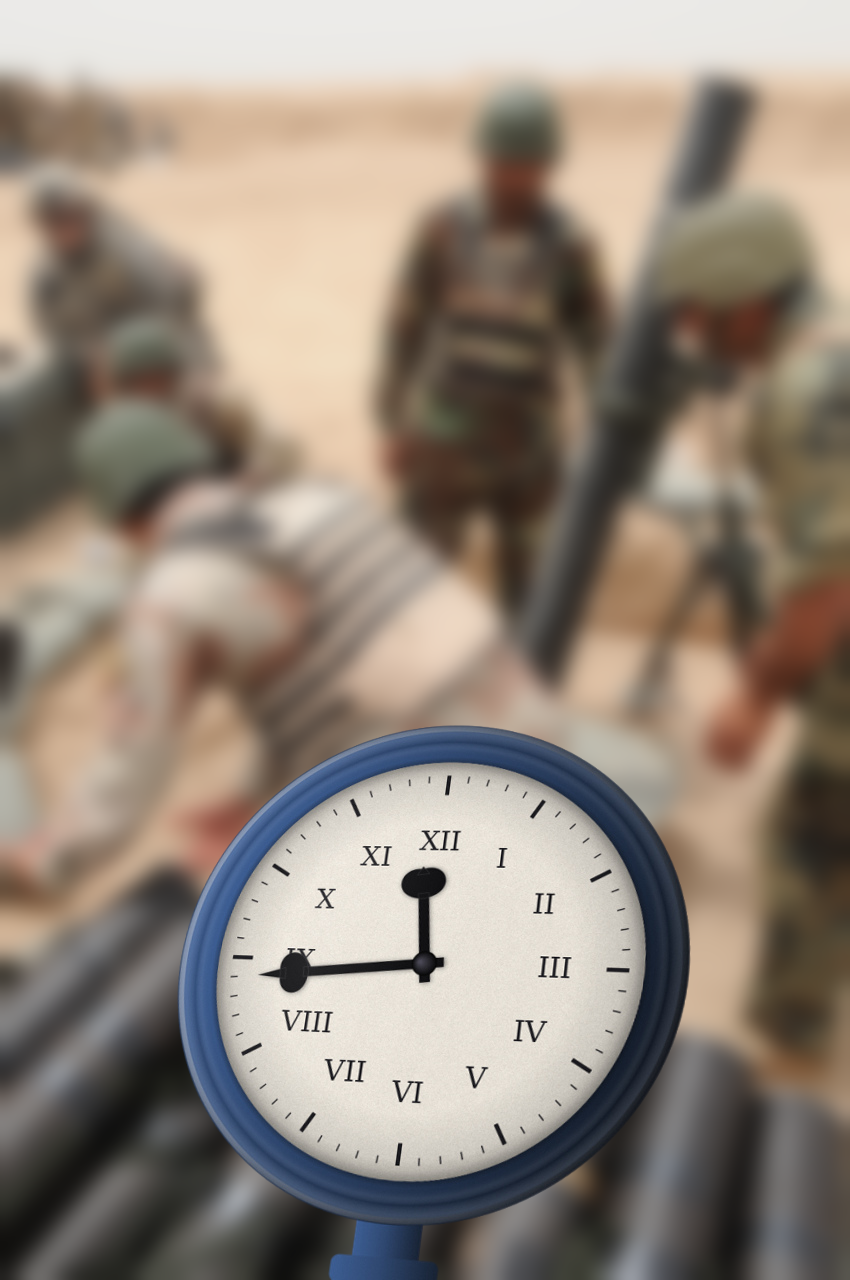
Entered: 11.44
